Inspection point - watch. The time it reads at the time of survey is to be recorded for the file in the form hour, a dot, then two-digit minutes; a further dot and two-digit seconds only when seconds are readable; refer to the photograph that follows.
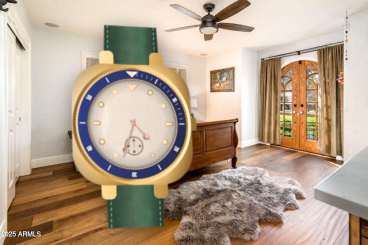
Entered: 4.33
